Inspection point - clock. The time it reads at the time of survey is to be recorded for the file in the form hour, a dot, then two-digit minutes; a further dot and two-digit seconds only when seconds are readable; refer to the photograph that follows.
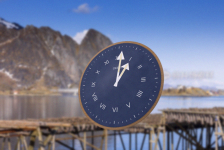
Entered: 1.01
